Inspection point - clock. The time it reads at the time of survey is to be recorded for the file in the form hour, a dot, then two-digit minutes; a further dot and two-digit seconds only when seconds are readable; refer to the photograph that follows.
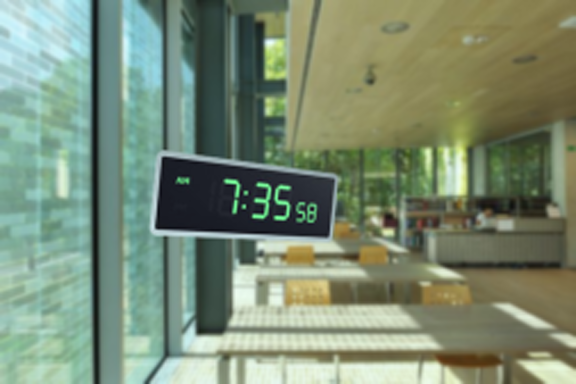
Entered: 7.35.58
